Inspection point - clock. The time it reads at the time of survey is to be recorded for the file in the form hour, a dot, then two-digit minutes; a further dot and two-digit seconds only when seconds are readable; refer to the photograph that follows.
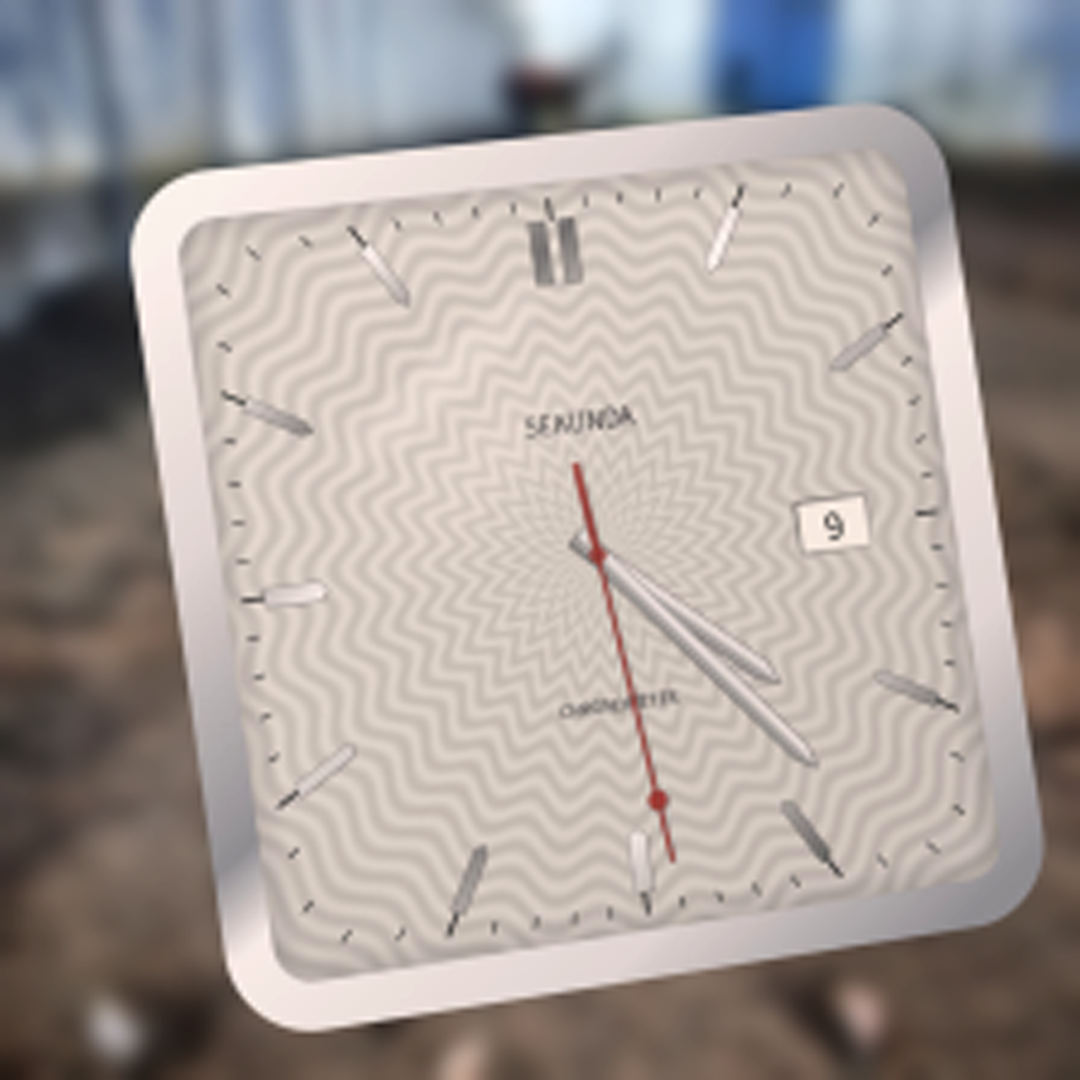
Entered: 4.23.29
